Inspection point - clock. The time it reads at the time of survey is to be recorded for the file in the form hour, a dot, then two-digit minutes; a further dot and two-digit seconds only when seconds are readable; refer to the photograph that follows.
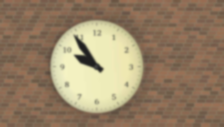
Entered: 9.54
